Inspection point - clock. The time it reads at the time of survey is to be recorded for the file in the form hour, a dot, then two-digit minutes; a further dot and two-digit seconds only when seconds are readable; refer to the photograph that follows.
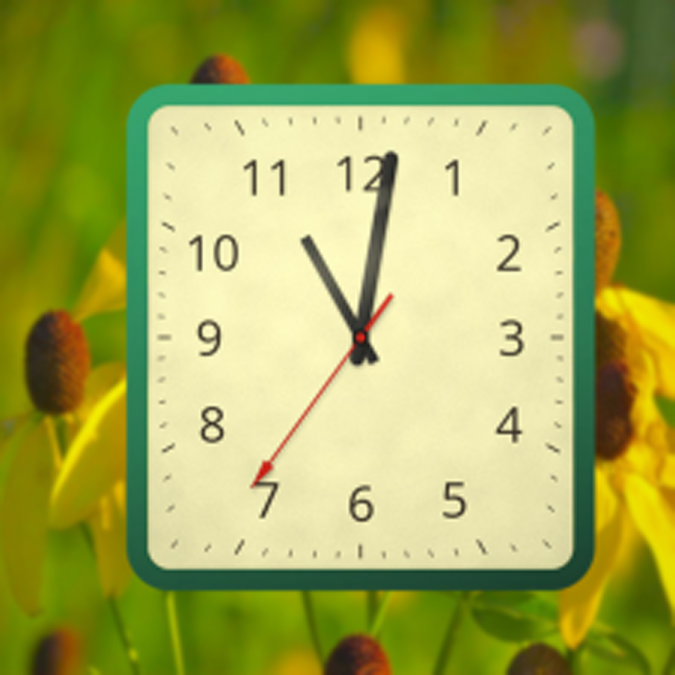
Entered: 11.01.36
